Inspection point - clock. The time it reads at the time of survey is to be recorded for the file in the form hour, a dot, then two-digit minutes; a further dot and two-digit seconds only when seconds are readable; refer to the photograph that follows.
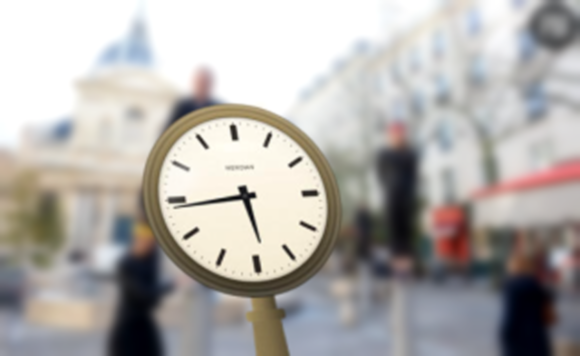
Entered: 5.44
